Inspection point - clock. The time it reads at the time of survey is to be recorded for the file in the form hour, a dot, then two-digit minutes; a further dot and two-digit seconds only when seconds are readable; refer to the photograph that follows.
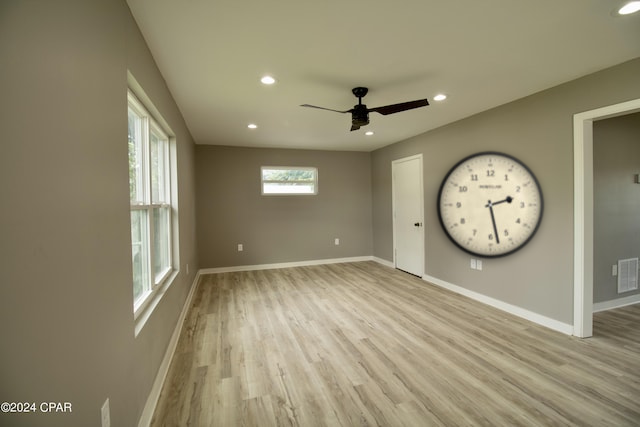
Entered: 2.28
